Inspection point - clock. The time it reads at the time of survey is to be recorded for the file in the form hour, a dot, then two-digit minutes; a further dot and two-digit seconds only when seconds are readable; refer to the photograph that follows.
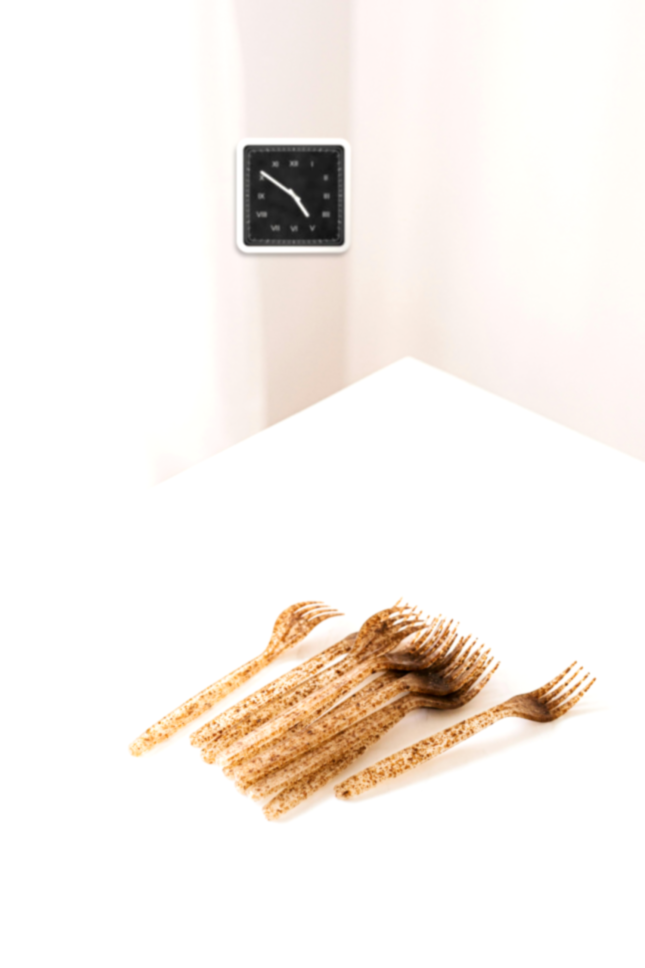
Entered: 4.51
